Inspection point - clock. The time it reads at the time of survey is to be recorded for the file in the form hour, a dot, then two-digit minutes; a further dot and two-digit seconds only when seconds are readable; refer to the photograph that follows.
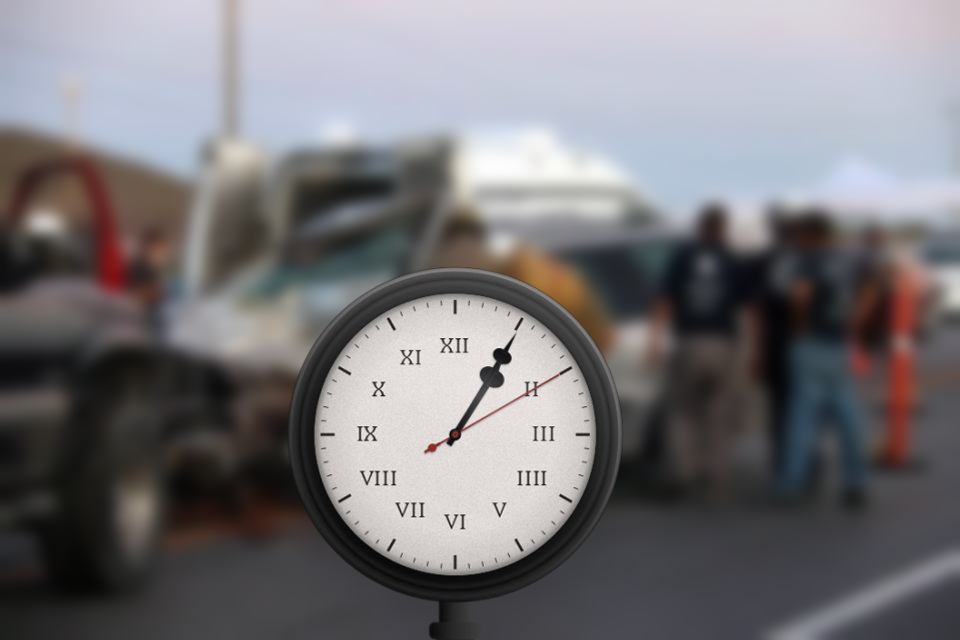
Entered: 1.05.10
